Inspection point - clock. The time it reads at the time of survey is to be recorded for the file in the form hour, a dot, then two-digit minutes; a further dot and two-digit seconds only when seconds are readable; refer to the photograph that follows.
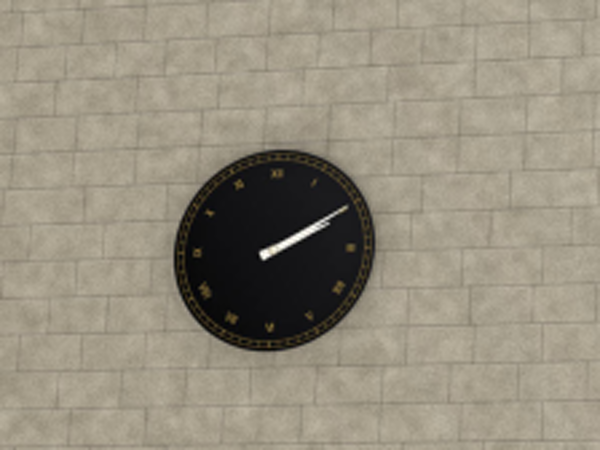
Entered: 2.10
